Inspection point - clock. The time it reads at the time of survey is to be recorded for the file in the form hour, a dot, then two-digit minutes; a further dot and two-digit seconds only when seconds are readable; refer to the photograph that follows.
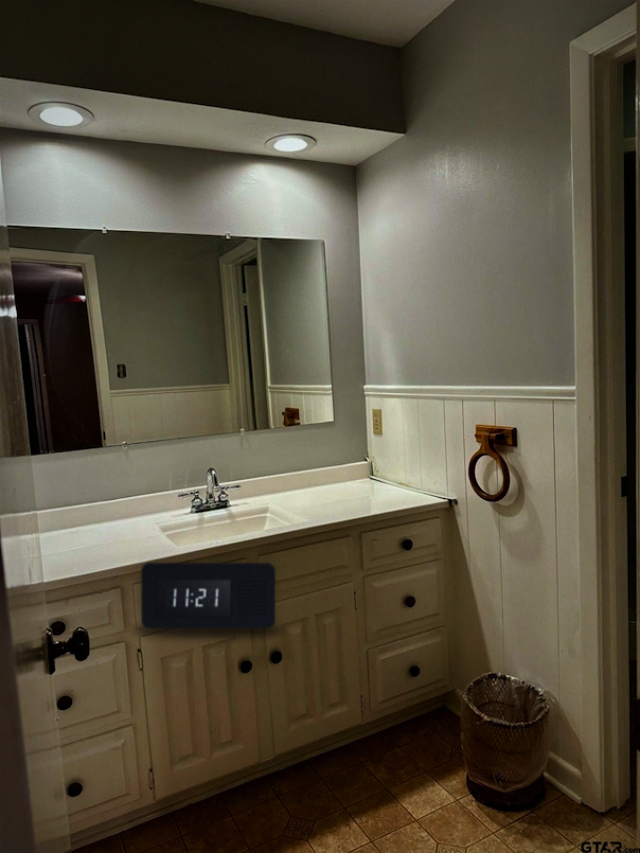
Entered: 11.21
